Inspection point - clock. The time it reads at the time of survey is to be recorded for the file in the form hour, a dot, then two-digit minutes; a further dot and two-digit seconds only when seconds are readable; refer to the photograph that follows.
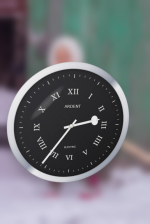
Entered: 2.36
